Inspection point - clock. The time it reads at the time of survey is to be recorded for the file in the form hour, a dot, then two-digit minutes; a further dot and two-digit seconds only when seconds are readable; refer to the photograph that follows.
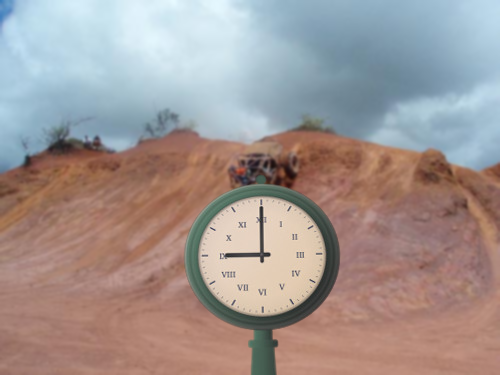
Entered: 9.00
